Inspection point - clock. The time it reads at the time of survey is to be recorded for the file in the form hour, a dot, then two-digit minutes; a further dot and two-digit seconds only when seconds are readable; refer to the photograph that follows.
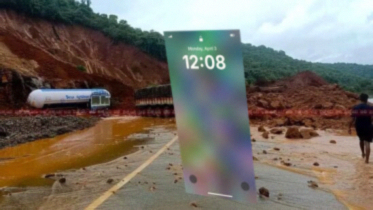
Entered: 12.08
